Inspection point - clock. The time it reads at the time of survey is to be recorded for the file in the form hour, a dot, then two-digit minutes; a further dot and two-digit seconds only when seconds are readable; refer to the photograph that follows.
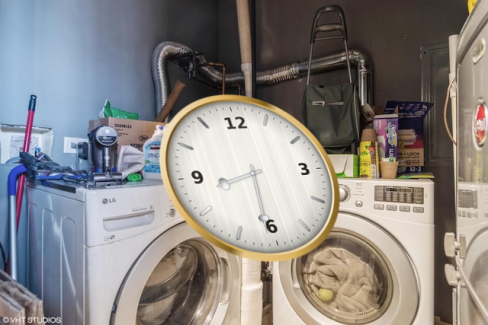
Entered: 8.31
